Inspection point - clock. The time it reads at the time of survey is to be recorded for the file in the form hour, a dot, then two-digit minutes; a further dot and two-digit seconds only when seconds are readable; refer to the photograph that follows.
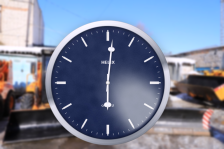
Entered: 6.01
